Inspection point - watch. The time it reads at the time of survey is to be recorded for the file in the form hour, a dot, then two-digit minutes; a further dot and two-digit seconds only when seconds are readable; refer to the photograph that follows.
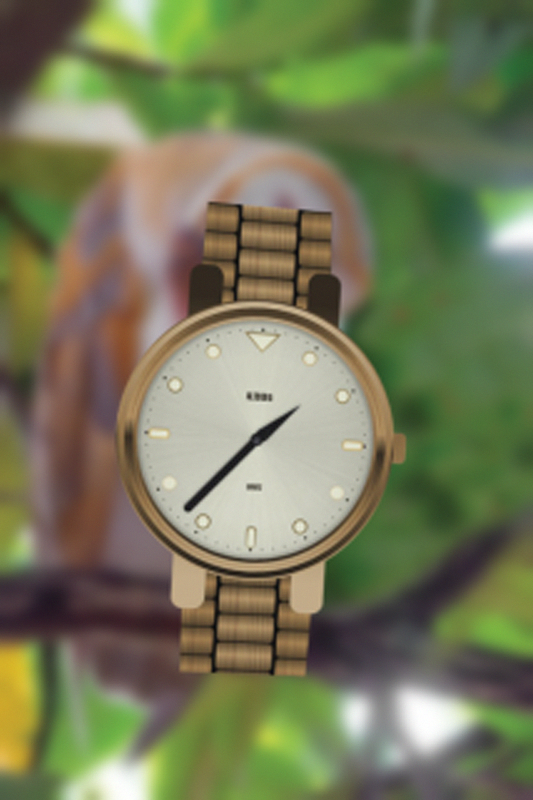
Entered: 1.37
